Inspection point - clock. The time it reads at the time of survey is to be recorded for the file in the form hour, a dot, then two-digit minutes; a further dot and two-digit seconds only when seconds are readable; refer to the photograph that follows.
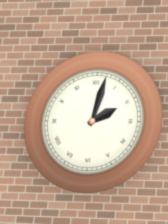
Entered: 2.02
